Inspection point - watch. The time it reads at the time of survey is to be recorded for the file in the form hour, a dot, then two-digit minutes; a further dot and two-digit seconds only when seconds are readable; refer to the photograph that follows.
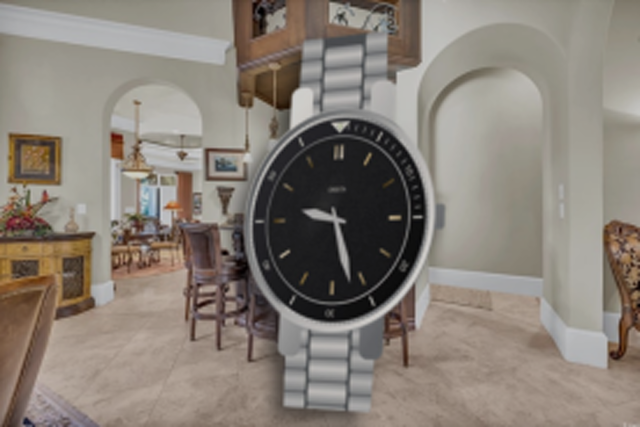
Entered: 9.27
